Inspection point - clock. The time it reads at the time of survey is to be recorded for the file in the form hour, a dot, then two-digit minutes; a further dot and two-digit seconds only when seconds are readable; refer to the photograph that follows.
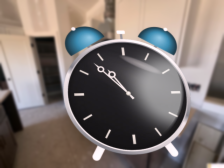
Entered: 10.53
